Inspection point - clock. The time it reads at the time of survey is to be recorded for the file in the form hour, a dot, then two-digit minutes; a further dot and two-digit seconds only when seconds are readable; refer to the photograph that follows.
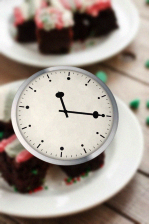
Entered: 11.15
